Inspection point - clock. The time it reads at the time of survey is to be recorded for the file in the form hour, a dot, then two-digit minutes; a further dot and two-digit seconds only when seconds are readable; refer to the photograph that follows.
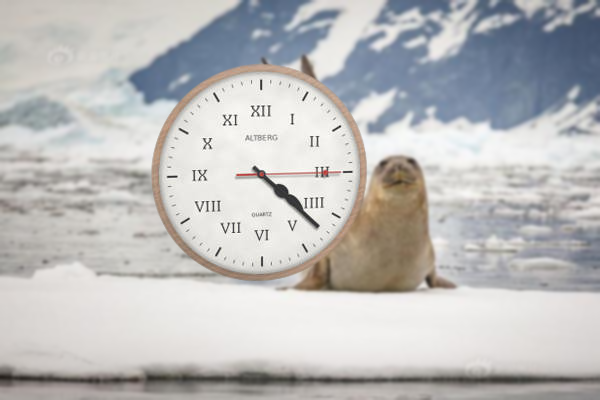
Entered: 4.22.15
